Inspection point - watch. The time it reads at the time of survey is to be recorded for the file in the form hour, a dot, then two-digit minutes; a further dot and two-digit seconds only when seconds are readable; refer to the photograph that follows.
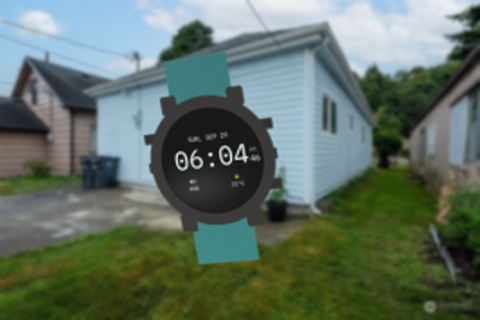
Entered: 6.04
